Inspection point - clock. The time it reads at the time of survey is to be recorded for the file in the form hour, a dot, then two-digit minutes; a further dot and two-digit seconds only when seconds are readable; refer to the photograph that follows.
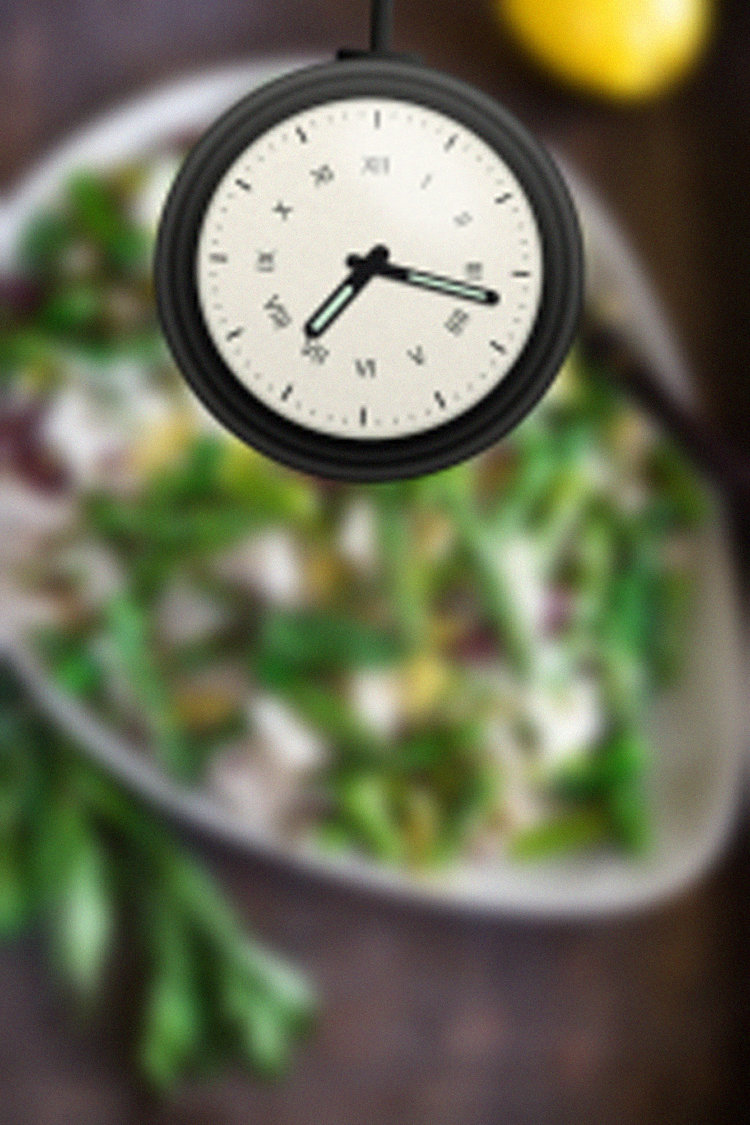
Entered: 7.17
